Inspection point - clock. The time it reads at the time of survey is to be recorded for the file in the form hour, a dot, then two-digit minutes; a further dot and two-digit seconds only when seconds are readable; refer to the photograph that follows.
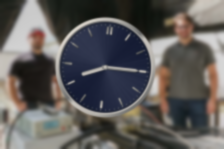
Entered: 8.15
